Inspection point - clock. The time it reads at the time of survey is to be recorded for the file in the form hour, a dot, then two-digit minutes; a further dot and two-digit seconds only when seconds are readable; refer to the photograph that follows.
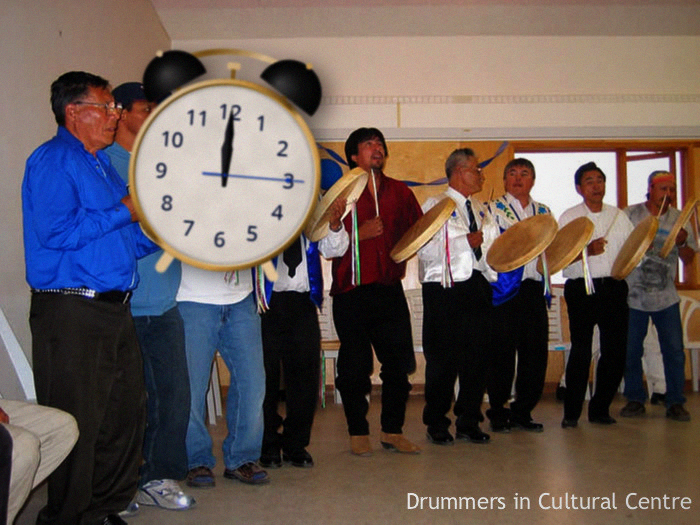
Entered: 12.00.15
